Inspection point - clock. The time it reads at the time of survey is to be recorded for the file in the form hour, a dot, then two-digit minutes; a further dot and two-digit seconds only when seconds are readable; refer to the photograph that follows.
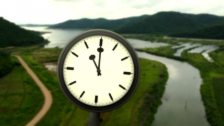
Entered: 11.00
